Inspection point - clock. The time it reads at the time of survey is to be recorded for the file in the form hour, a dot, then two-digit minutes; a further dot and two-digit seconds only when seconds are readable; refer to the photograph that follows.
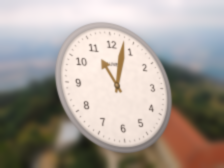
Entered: 11.03
